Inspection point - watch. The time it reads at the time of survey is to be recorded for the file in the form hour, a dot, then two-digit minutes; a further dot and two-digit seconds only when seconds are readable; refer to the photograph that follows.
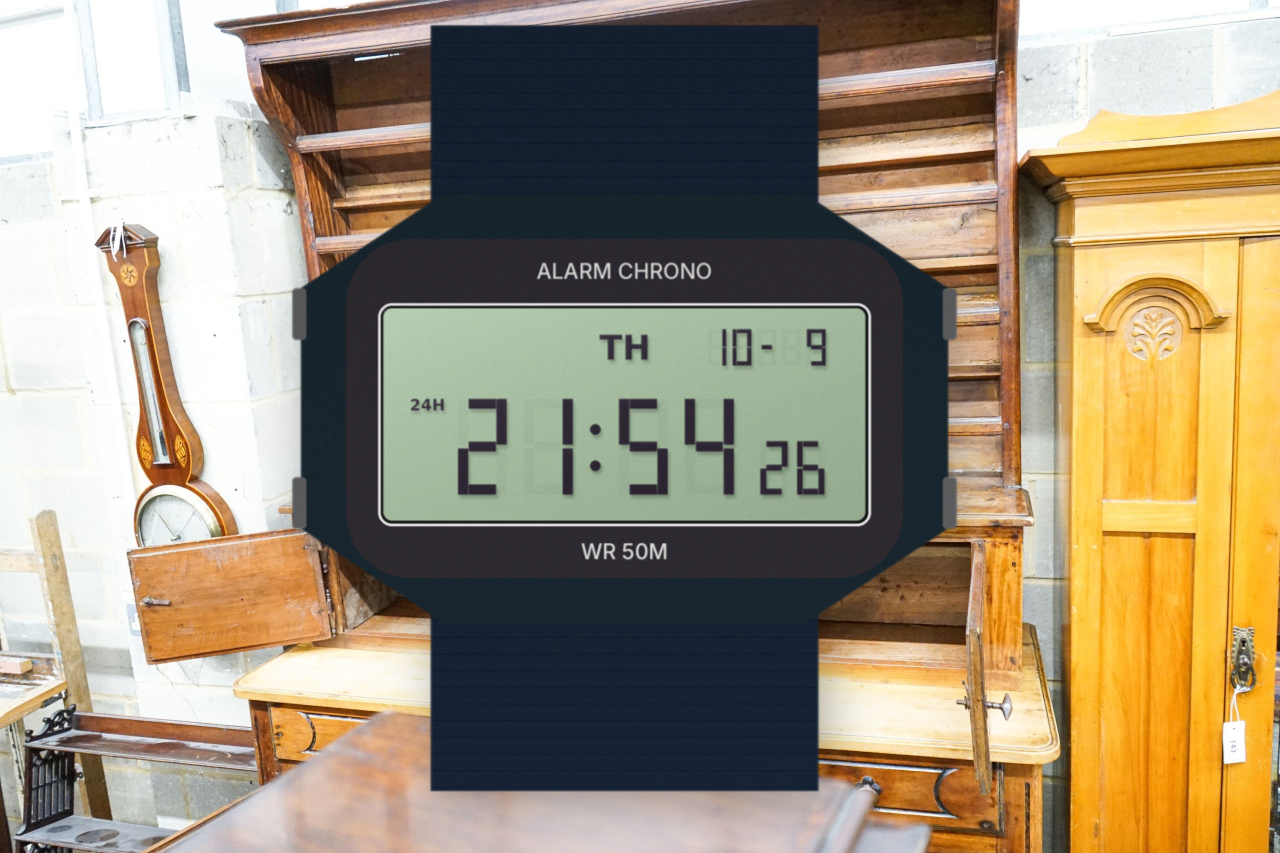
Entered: 21.54.26
